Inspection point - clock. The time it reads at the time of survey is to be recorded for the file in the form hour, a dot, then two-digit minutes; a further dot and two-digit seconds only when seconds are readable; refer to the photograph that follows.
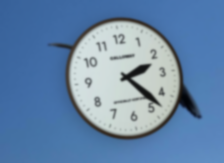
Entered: 2.23
